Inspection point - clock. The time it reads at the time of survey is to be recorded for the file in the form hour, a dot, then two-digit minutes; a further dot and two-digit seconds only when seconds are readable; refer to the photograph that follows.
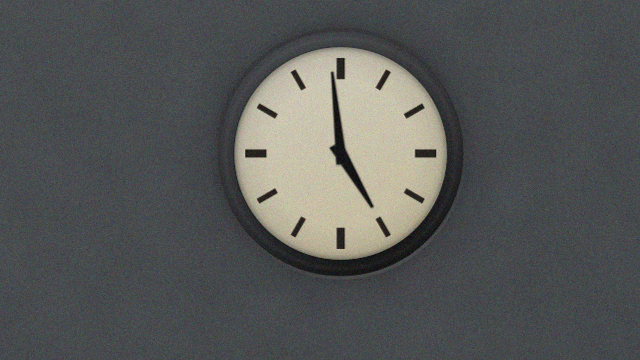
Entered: 4.59
